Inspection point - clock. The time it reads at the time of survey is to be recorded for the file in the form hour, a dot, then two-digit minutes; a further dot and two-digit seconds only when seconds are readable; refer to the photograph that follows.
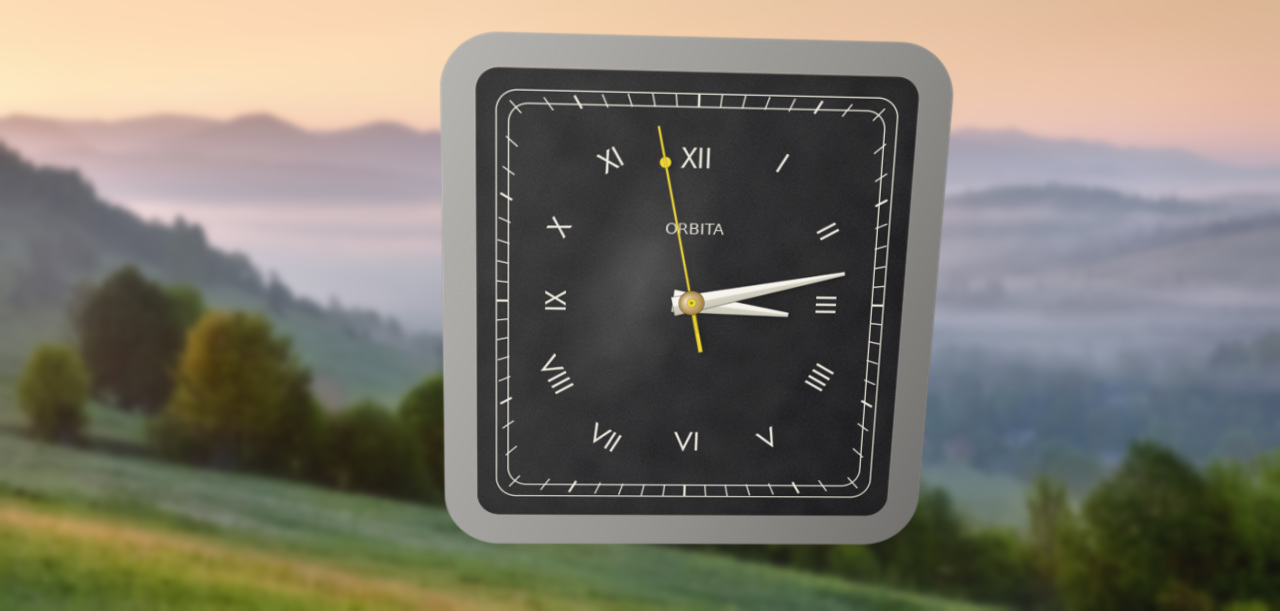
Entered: 3.12.58
